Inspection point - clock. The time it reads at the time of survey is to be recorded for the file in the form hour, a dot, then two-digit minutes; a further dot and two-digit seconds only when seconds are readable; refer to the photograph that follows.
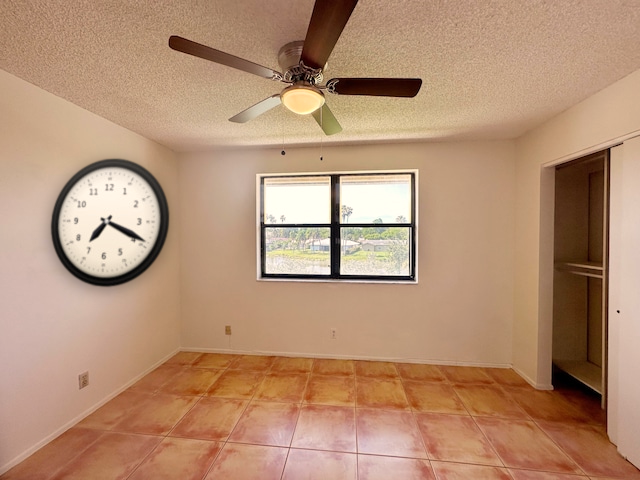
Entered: 7.19
